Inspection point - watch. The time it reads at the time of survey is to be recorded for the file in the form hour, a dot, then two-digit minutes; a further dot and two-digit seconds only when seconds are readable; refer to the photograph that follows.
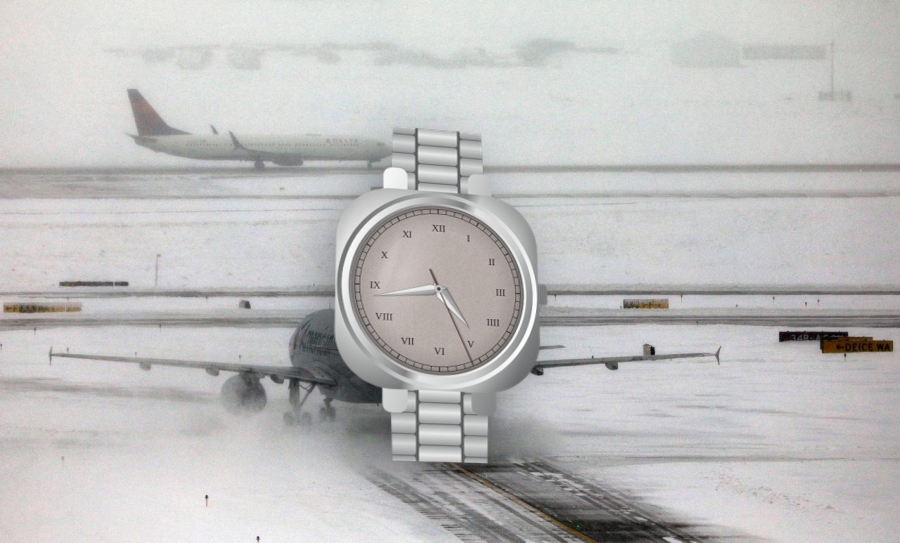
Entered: 4.43.26
